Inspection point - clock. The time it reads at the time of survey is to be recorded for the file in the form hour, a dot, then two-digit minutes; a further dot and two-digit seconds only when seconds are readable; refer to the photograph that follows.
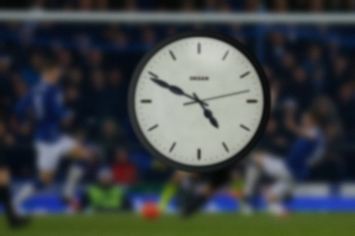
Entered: 4.49.13
